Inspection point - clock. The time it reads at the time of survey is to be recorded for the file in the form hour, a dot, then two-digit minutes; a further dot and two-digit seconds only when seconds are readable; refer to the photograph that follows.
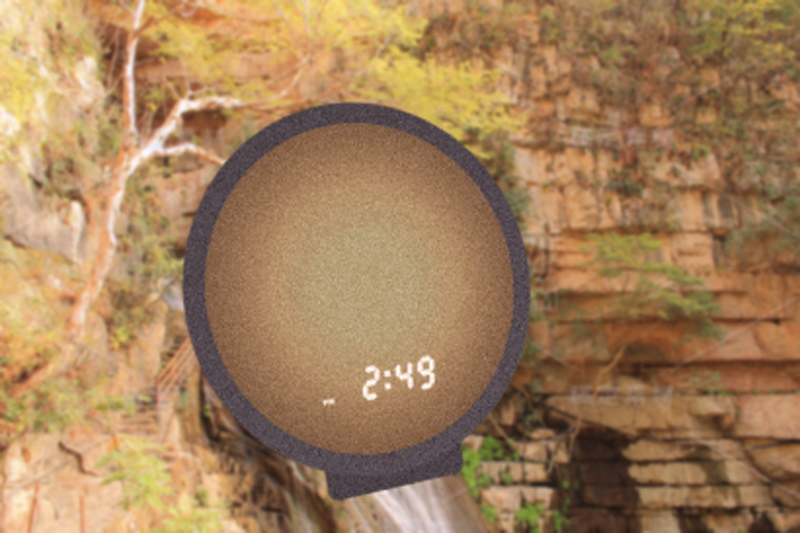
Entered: 2.49
